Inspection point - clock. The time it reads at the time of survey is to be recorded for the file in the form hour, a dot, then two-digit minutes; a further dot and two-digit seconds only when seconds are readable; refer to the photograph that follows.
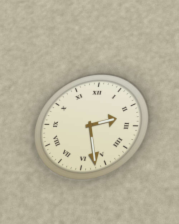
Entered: 2.27
